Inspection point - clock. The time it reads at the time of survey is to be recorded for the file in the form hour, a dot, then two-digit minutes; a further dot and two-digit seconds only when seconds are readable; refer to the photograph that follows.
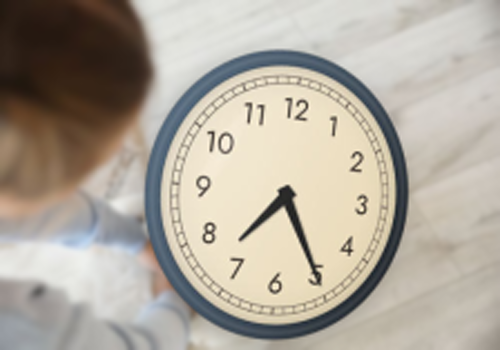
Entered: 7.25
